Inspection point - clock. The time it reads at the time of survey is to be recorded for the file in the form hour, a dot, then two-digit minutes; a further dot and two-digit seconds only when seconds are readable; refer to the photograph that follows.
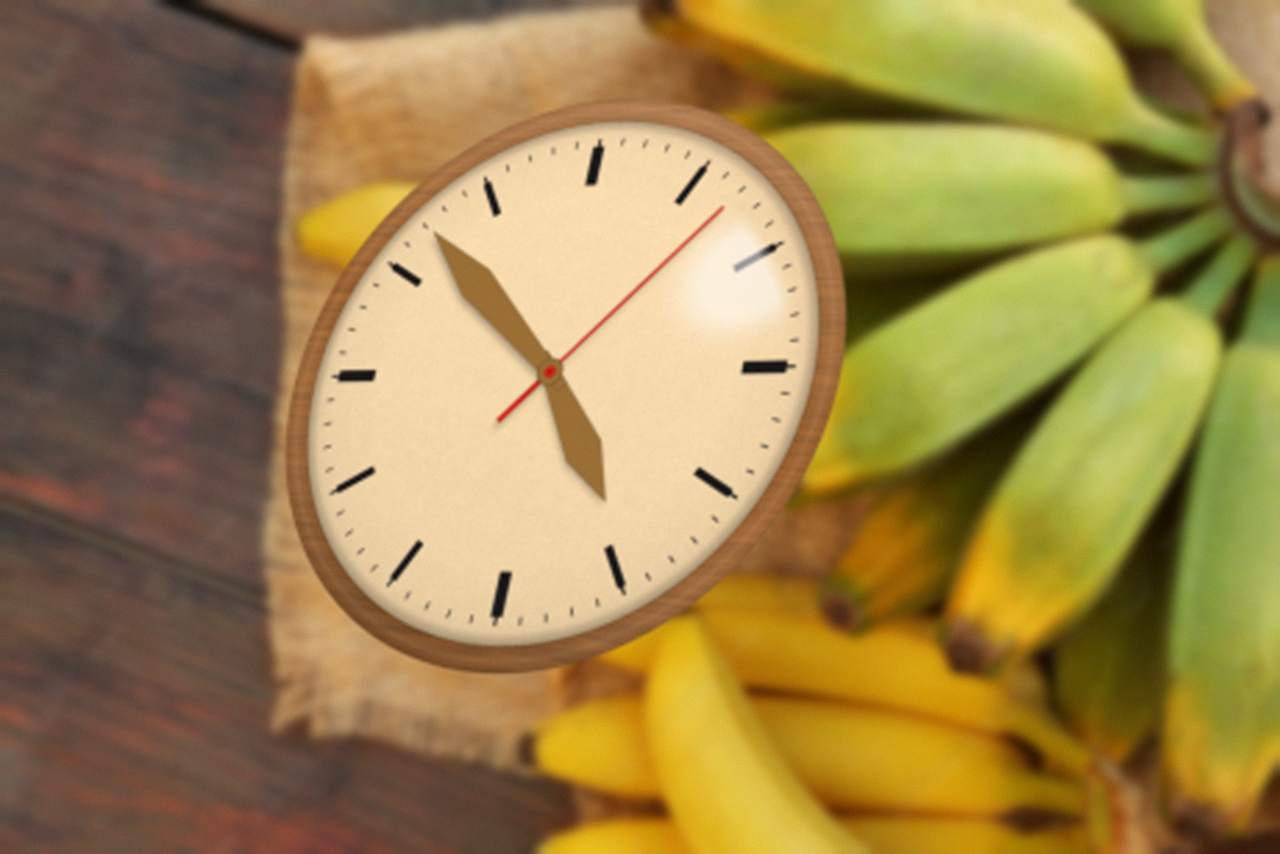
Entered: 4.52.07
